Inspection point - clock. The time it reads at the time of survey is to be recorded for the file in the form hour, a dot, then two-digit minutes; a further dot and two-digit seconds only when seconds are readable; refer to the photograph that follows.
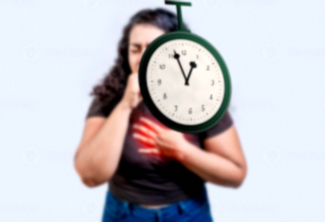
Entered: 12.57
